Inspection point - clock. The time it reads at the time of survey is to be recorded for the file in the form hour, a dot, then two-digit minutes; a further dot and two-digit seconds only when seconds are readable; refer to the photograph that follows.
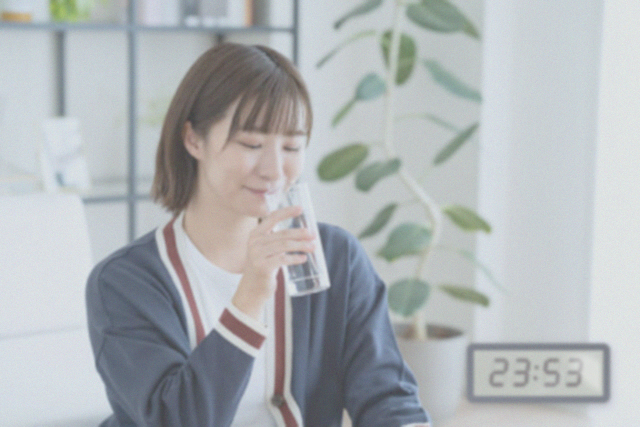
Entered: 23.53
